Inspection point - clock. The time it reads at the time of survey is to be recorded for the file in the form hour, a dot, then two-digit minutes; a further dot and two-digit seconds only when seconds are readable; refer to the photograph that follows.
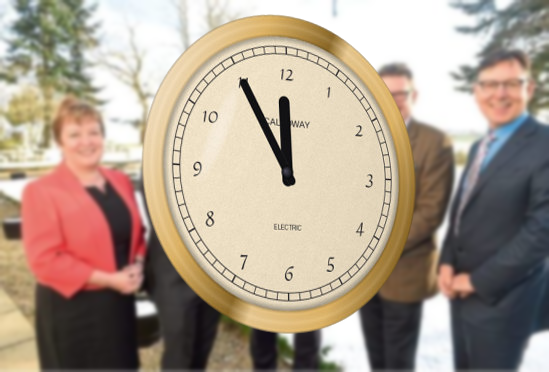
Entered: 11.55
